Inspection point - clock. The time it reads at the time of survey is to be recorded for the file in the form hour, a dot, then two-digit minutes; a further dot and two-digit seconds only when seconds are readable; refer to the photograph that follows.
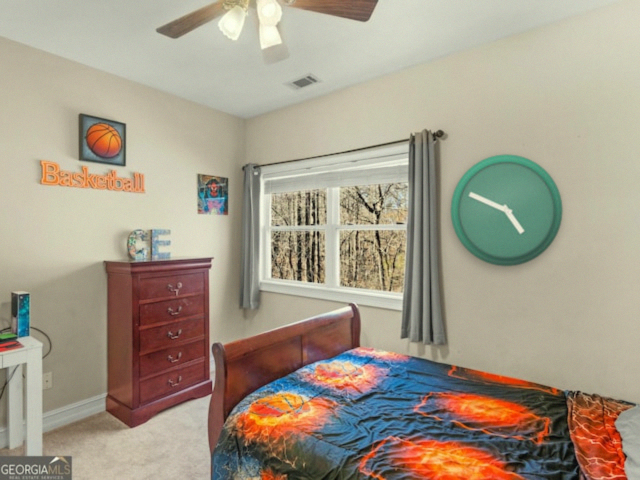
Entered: 4.49
